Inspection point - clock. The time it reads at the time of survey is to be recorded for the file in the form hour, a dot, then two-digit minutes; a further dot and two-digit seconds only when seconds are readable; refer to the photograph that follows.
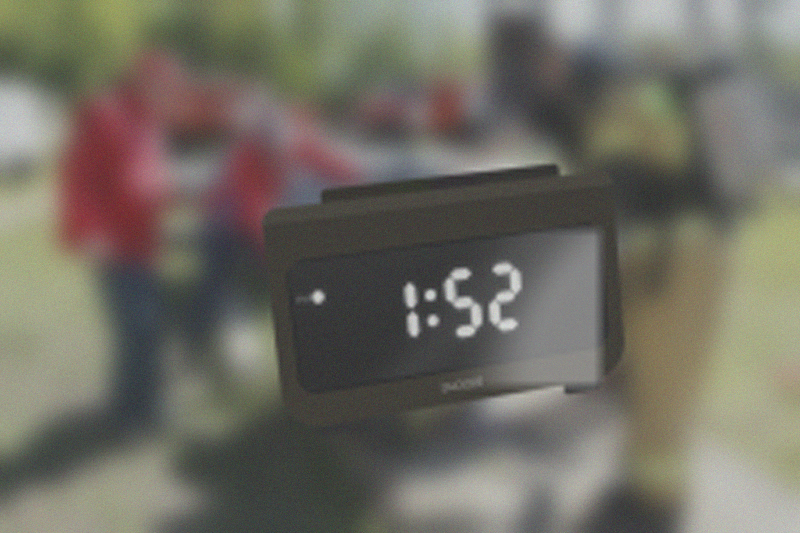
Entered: 1.52
